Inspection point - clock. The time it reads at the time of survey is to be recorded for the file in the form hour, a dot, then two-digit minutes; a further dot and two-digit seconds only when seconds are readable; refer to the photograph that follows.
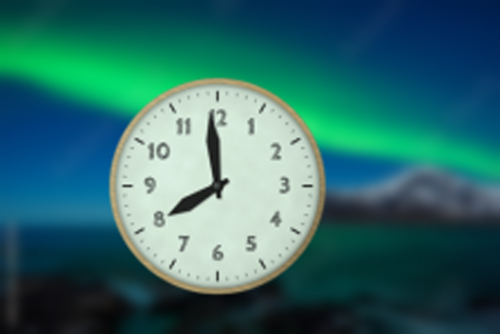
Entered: 7.59
